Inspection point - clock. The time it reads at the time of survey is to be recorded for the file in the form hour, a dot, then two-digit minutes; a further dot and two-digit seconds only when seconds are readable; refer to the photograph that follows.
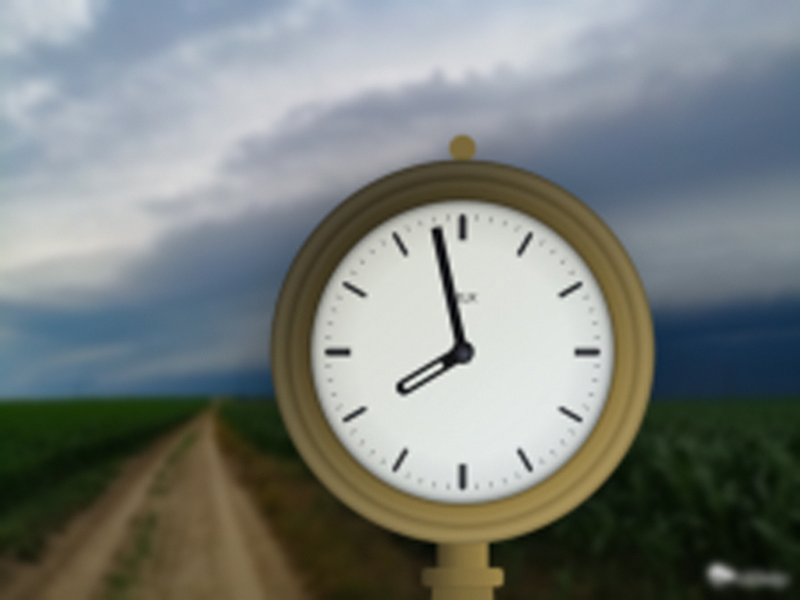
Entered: 7.58
